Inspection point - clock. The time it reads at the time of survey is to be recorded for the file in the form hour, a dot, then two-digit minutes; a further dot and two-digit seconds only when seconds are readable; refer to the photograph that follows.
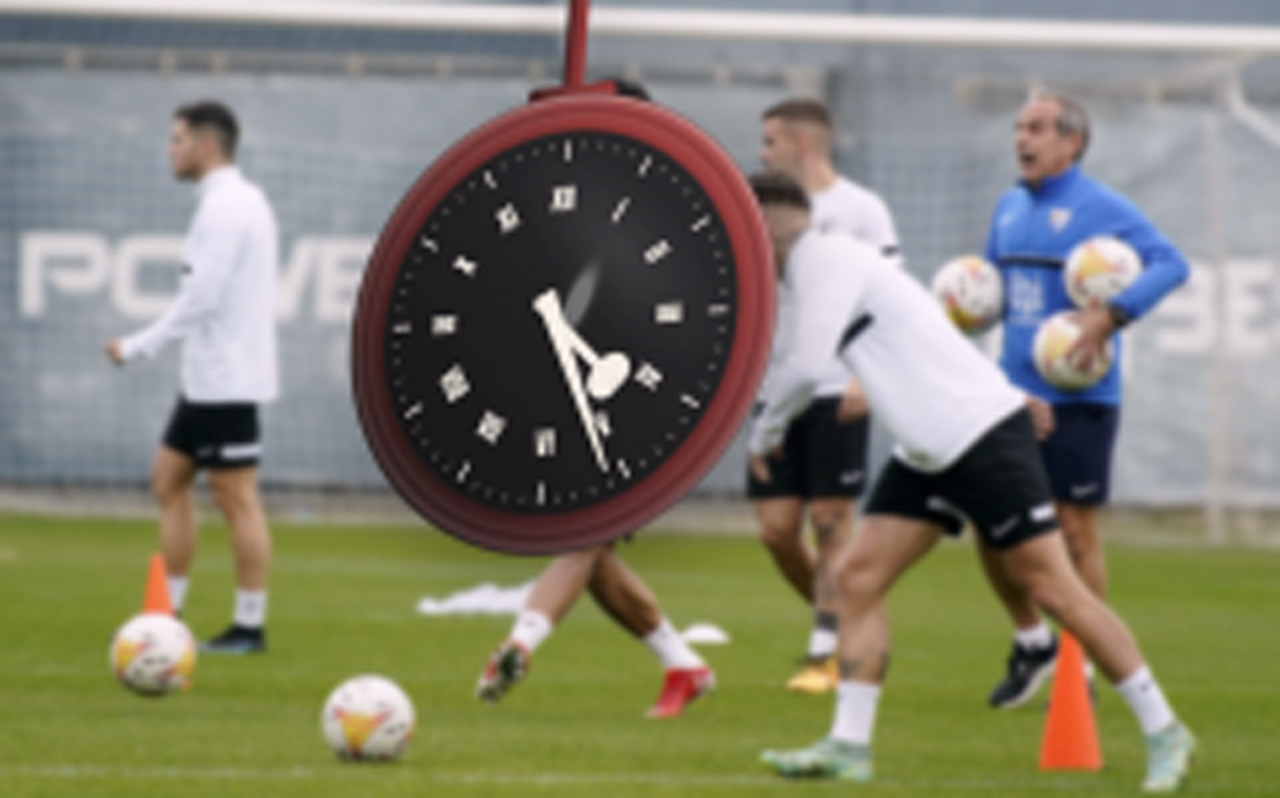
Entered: 4.26
